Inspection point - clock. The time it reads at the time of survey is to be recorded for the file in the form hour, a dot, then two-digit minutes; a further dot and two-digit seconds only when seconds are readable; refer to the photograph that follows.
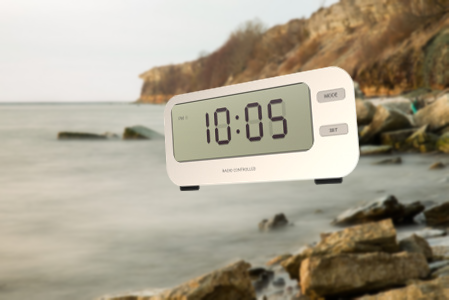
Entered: 10.05
